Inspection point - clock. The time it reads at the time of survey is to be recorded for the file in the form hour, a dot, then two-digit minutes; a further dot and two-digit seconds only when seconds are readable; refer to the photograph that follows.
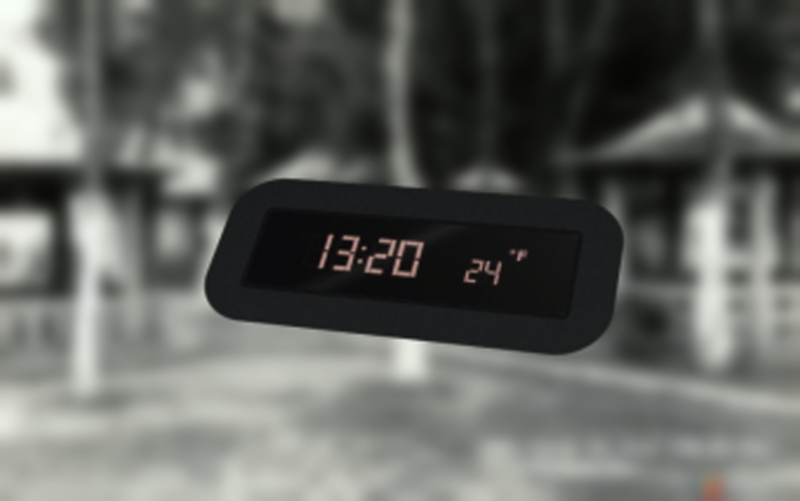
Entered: 13.20
